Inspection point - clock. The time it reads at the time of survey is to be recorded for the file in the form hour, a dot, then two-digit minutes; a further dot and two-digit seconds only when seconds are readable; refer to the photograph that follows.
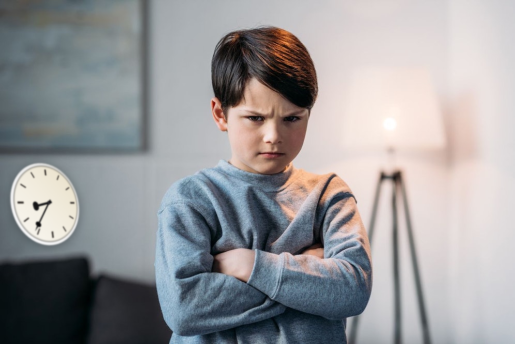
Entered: 8.36
